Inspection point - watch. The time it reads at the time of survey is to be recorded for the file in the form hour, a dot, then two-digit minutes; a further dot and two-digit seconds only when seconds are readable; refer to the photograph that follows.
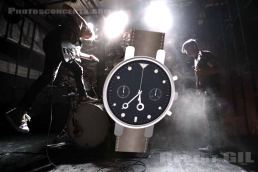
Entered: 5.37
